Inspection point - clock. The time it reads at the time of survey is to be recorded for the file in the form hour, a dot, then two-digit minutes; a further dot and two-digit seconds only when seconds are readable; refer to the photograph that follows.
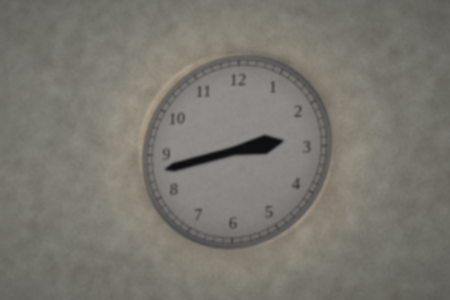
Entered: 2.43
